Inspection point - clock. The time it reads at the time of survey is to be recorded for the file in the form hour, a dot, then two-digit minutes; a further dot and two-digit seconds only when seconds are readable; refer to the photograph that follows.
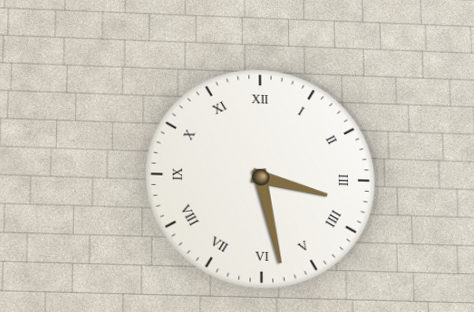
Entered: 3.28
